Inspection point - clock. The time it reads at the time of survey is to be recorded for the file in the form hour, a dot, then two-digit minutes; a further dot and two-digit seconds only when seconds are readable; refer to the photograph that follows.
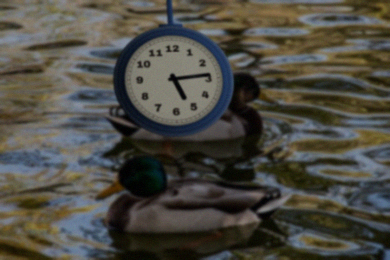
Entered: 5.14
